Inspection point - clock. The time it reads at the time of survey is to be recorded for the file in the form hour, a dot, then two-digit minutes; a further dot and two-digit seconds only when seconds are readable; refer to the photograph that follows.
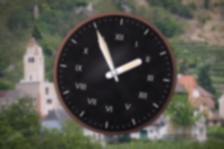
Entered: 1.55
